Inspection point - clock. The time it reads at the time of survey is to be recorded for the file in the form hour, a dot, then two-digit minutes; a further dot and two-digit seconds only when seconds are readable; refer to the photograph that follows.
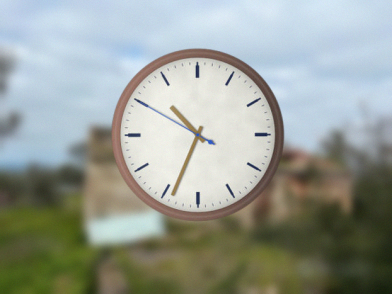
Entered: 10.33.50
